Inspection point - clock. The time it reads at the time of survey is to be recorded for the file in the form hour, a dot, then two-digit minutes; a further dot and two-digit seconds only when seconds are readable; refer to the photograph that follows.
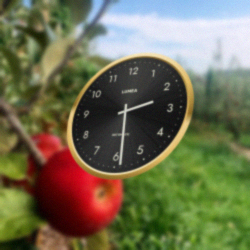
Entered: 2.29
